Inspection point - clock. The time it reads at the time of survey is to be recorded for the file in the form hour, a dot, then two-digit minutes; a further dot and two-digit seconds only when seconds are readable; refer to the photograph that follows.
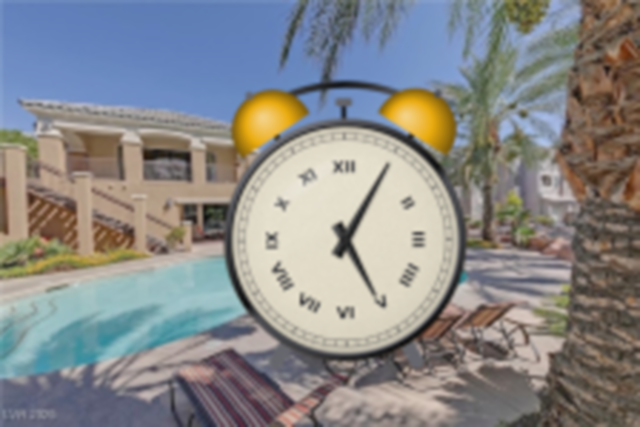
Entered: 5.05
